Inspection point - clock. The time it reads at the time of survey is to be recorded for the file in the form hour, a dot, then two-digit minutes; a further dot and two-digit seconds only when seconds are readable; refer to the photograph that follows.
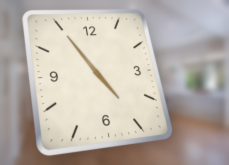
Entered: 4.55
